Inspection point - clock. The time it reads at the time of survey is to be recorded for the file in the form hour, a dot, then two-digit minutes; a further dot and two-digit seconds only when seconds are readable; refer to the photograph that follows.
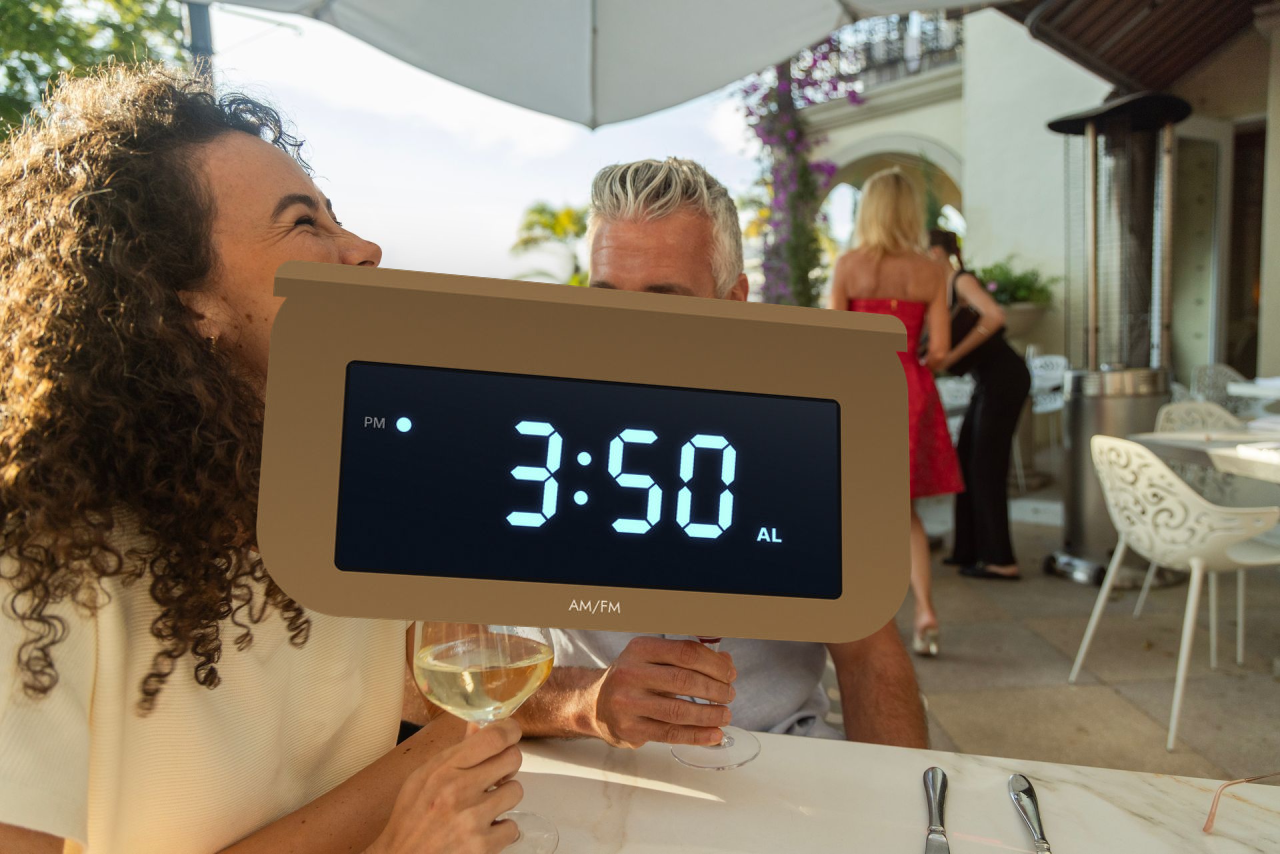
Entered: 3.50
